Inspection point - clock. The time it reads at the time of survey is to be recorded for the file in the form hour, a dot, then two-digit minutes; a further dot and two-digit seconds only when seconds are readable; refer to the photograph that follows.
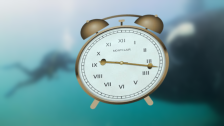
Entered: 9.17
